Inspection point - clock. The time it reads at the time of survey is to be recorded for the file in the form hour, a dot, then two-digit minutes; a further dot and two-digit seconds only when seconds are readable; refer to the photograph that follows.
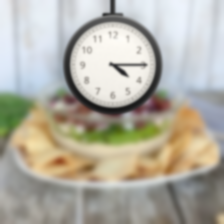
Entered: 4.15
